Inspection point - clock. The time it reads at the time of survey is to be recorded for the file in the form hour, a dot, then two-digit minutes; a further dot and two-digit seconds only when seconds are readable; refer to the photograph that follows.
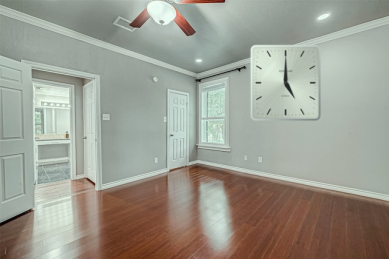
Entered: 5.00
